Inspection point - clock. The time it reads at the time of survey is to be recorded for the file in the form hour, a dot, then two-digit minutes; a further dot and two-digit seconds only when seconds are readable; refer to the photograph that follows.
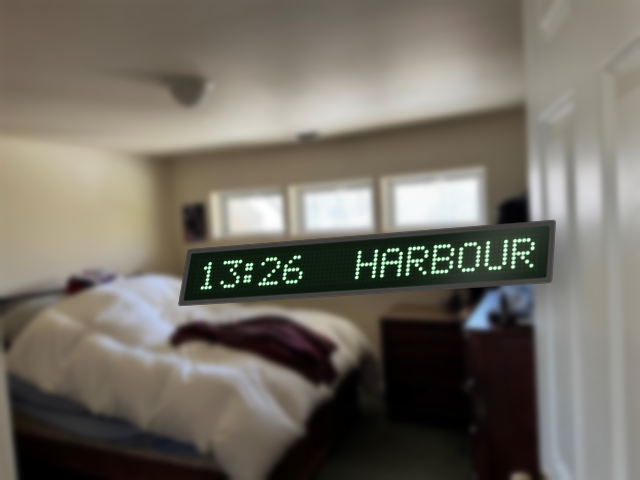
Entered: 13.26
